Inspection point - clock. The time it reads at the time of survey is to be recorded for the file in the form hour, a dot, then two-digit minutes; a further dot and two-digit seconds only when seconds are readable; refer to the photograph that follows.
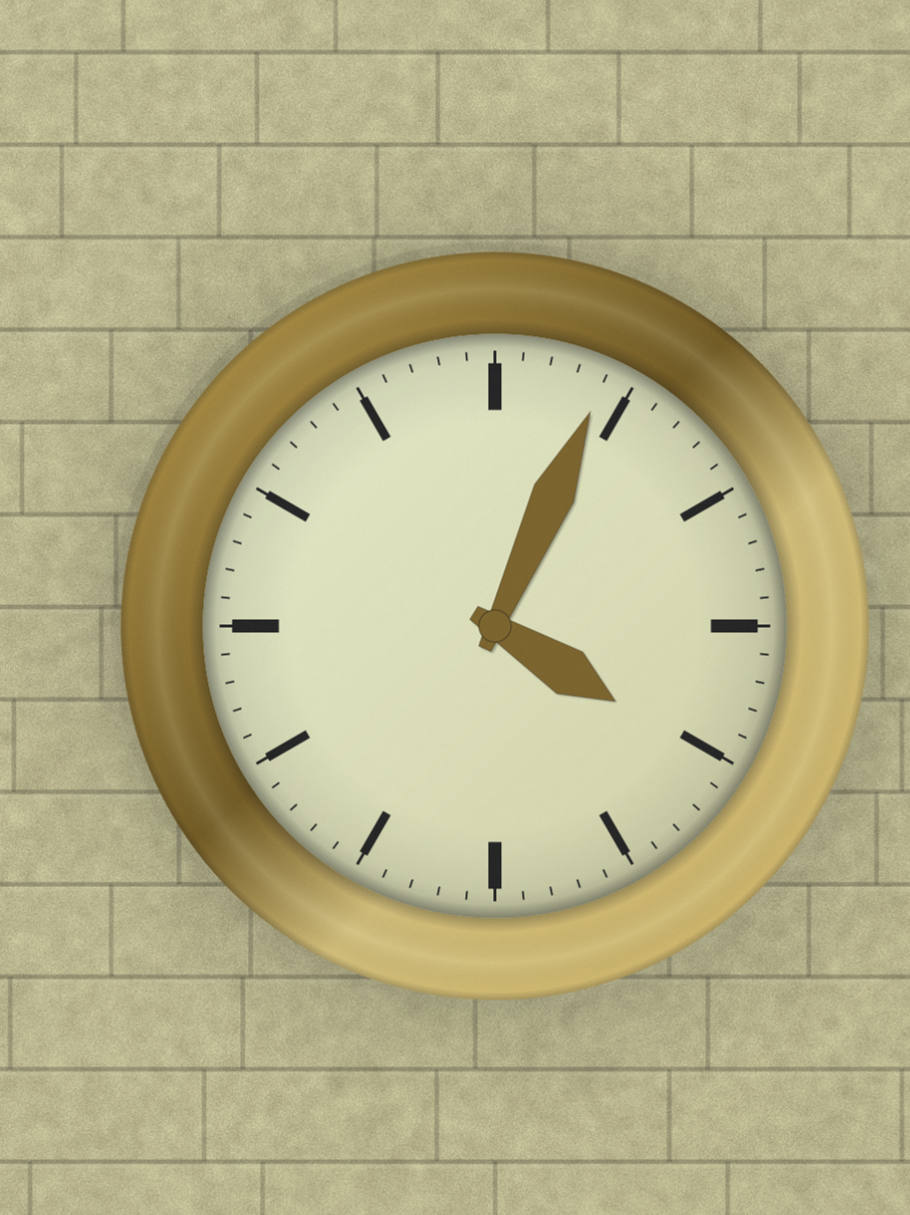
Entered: 4.04
